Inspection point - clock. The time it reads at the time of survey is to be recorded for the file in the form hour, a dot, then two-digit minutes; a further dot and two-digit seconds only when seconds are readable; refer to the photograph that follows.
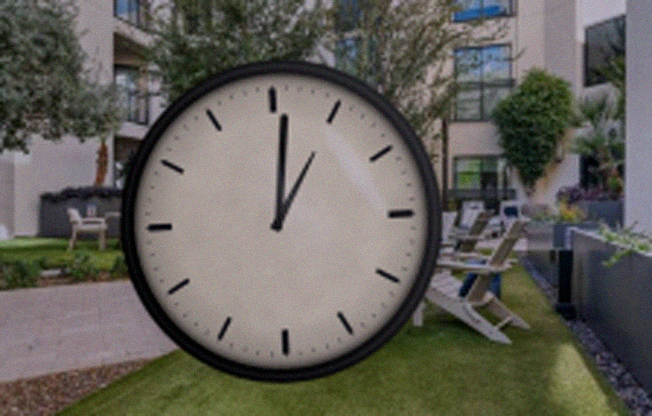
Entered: 1.01
